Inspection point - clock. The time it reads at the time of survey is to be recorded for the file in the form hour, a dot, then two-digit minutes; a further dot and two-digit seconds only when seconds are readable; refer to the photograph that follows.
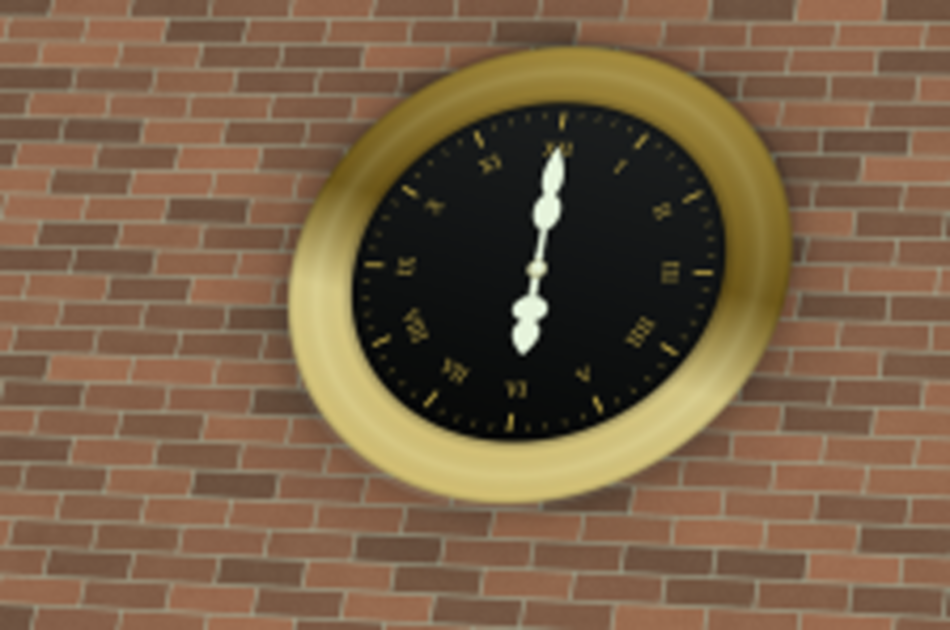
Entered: 6.00
